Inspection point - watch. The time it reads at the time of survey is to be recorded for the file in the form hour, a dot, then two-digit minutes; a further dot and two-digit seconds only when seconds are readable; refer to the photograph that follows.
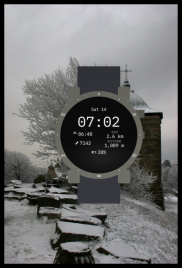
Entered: 7.02
